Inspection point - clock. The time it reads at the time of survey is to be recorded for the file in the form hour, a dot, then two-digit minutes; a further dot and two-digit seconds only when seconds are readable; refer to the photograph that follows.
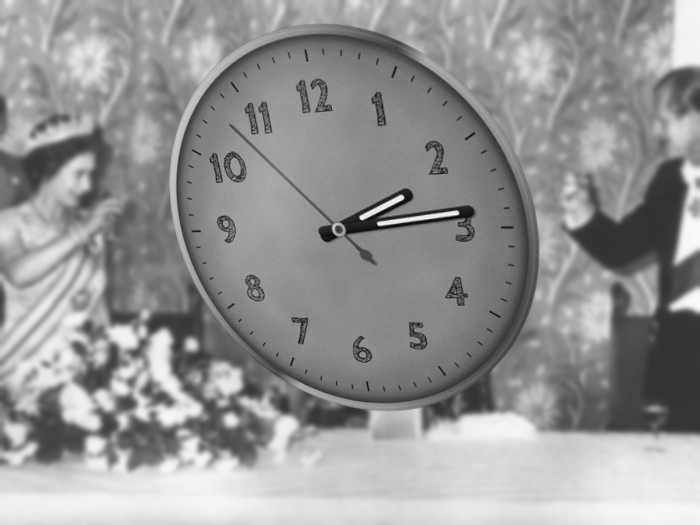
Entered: 2.13.53
